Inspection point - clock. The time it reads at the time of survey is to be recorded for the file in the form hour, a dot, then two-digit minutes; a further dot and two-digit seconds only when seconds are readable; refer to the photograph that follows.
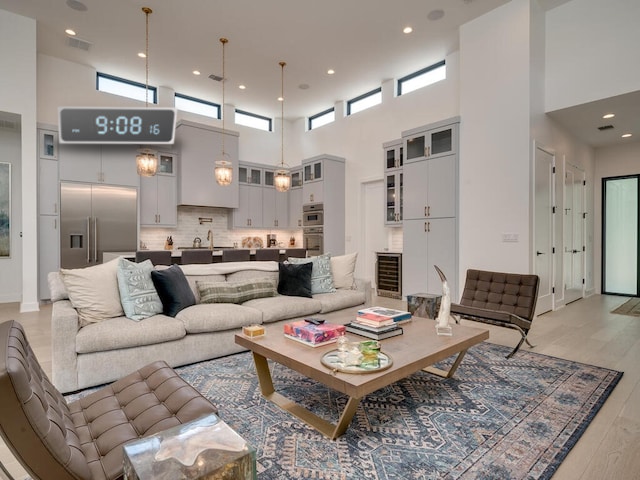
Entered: 9.08.16
